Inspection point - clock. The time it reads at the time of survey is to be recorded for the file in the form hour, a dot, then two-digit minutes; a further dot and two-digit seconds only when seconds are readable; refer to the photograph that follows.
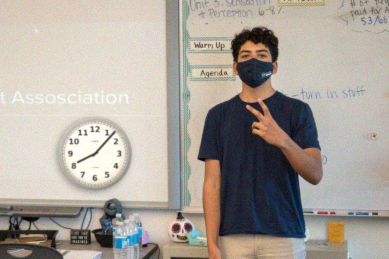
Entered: 8.07
